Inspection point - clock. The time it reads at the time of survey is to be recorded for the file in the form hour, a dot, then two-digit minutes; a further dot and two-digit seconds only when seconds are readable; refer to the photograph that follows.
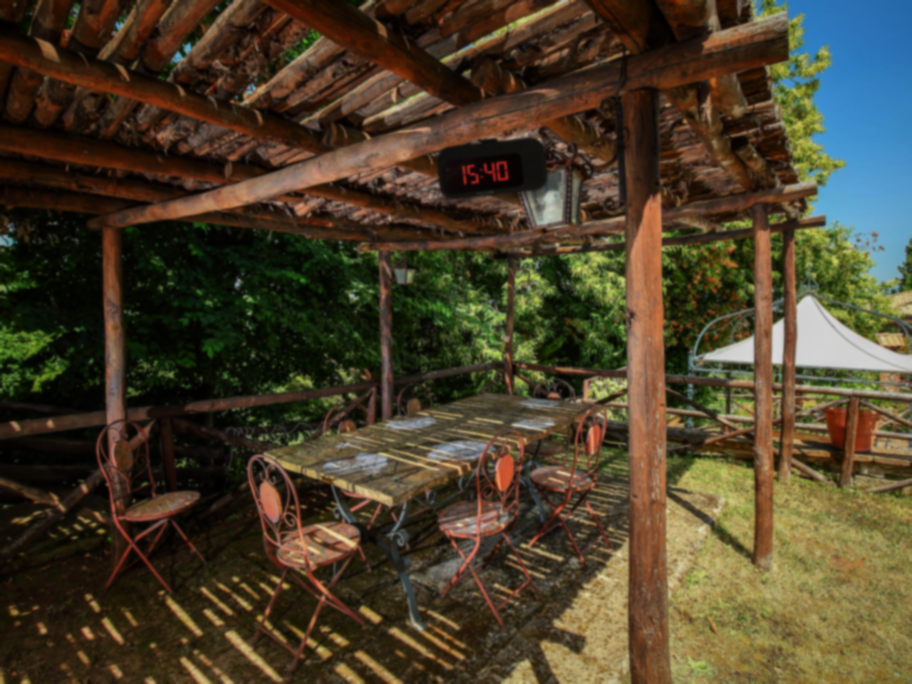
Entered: 15.40
